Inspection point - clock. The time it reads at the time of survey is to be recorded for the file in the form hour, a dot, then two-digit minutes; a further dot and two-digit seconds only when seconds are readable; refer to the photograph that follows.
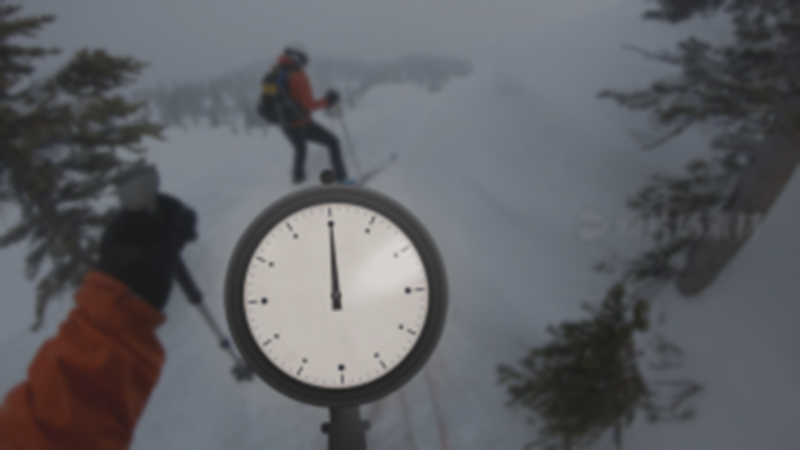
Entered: 12.00
